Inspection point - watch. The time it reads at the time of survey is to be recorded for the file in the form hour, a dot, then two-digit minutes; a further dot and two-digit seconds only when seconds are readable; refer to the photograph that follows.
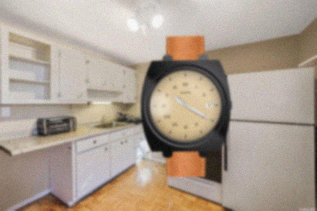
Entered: 10.20
